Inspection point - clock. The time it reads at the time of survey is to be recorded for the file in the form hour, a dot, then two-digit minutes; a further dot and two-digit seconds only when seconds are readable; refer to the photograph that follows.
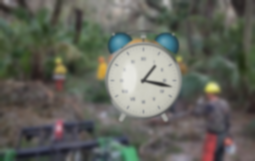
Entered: 1.17
